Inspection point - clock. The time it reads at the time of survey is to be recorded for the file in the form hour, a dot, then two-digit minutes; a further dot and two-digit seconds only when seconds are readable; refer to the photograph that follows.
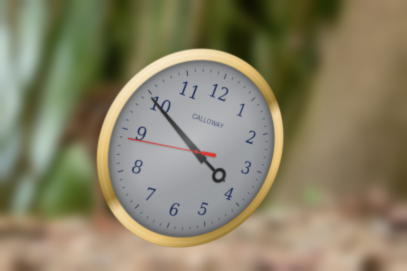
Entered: 3.49.44
